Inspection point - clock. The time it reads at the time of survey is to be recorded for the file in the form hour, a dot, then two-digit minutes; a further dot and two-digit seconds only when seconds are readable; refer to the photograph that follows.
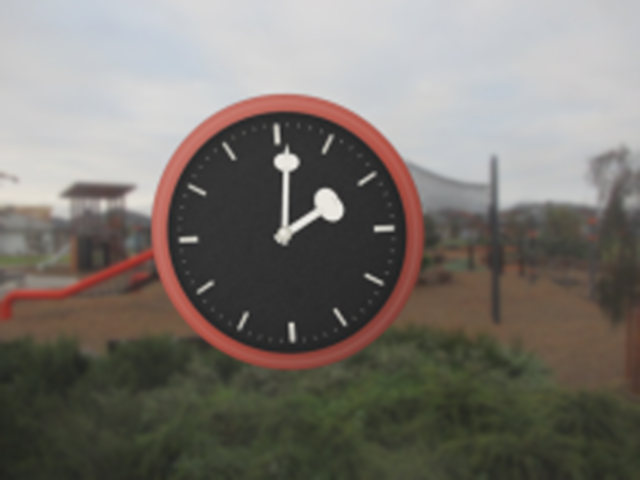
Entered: 2.01
